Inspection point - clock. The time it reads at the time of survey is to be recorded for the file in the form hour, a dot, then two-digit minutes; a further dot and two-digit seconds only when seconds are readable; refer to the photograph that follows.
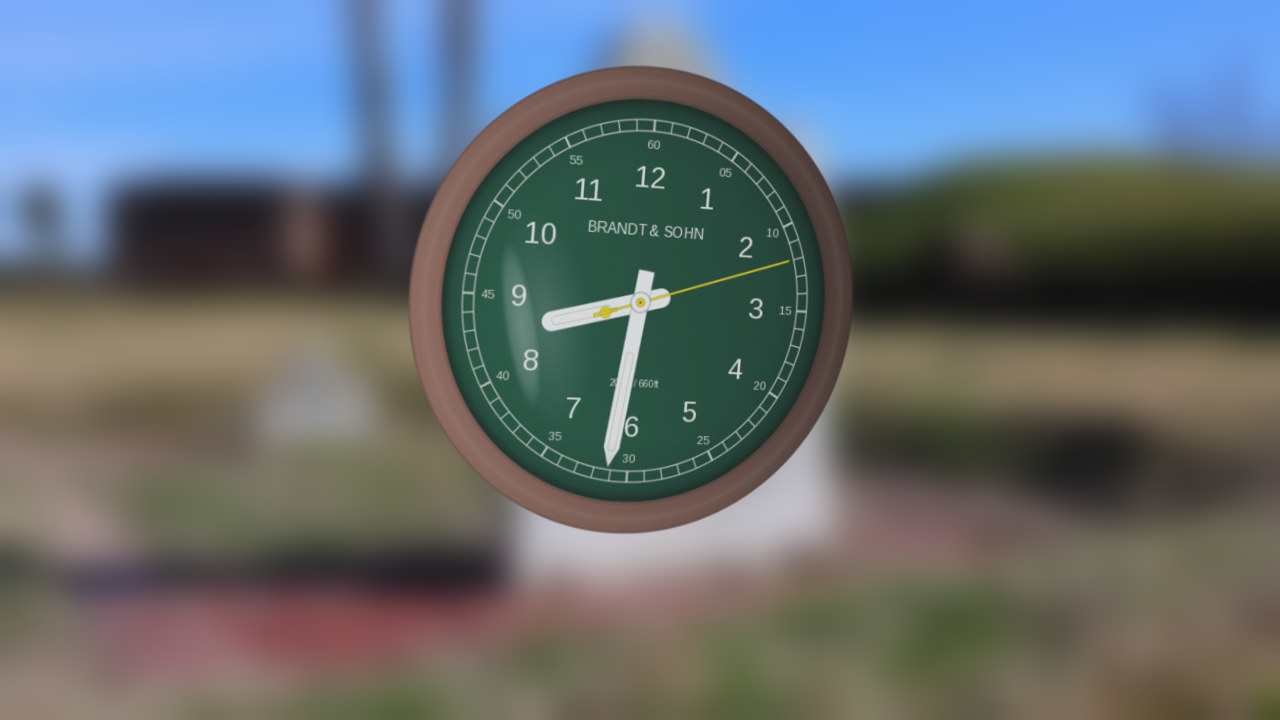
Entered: 8.31.12
